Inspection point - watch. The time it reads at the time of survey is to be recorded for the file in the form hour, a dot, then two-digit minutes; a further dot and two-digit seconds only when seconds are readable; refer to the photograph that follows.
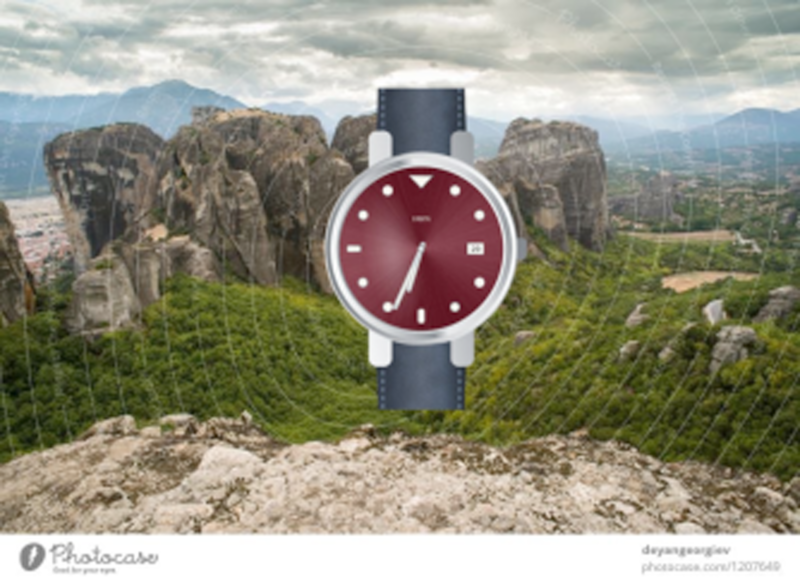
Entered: 6.34
